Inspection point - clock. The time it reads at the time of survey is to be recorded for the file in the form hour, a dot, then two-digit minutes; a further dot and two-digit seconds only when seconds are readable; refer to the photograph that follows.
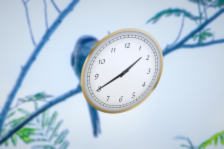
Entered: 1.40
